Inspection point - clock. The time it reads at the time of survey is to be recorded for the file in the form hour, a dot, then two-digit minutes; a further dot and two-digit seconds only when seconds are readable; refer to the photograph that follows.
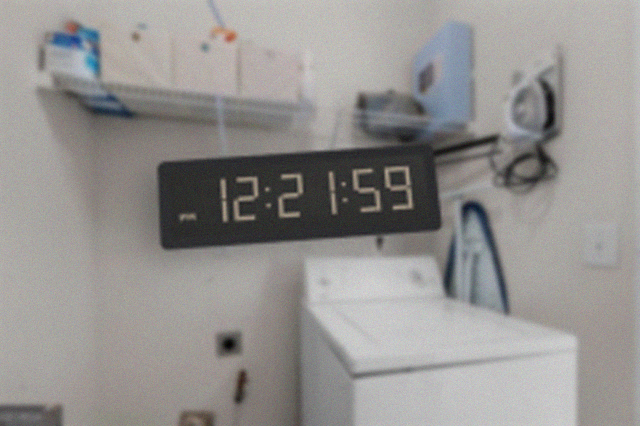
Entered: 12.21.59
